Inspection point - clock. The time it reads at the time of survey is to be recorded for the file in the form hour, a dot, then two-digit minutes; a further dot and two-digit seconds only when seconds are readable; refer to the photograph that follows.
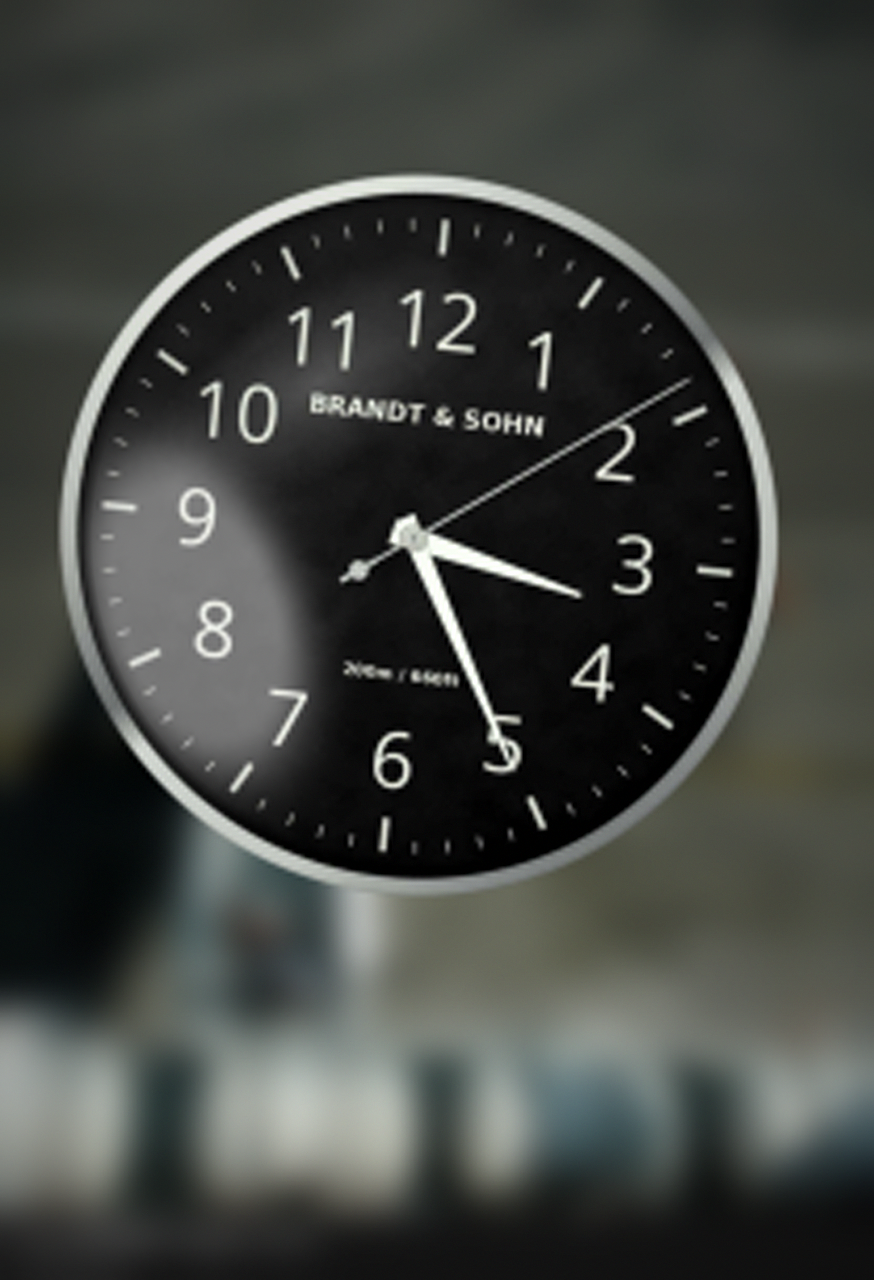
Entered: 3.25.09
